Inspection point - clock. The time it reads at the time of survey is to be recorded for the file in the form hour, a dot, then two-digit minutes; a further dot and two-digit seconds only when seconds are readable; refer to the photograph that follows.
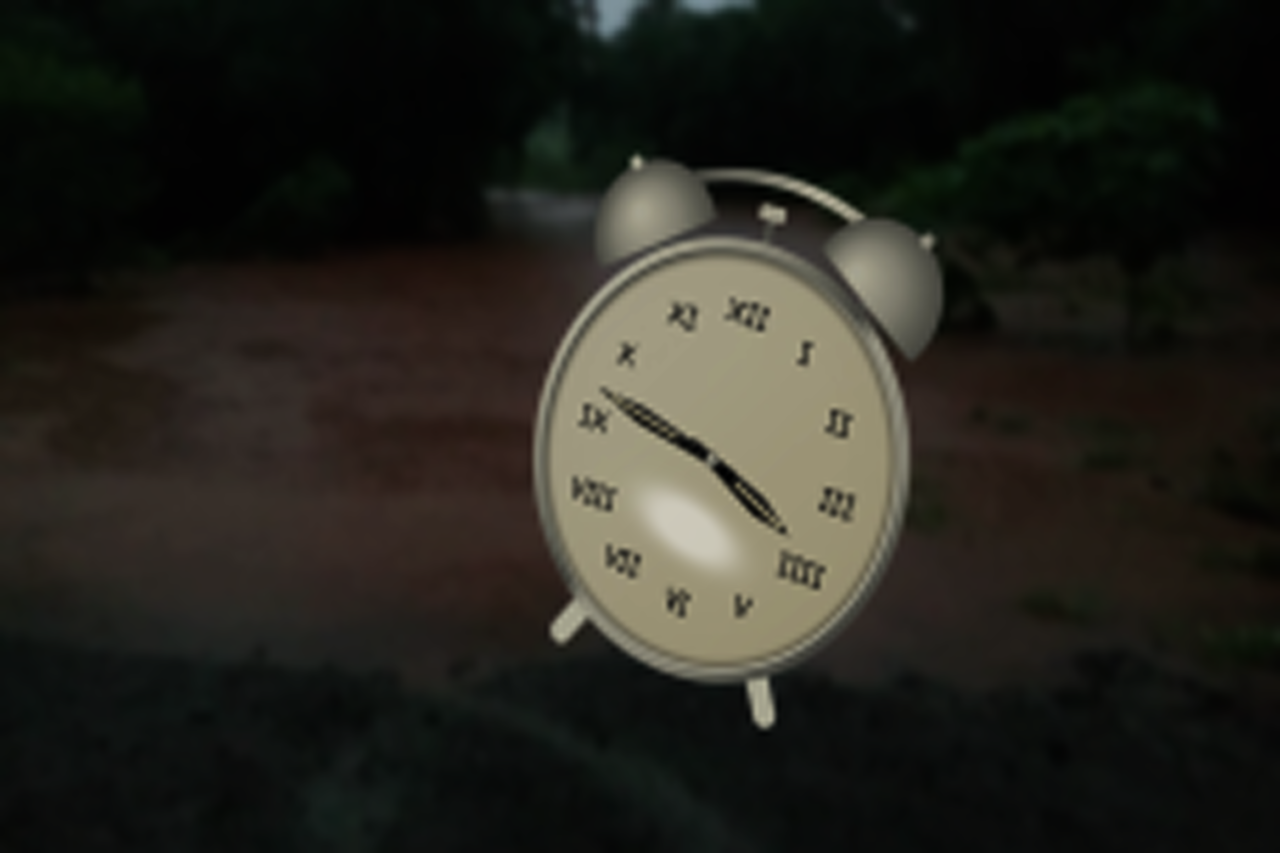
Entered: 3.47
